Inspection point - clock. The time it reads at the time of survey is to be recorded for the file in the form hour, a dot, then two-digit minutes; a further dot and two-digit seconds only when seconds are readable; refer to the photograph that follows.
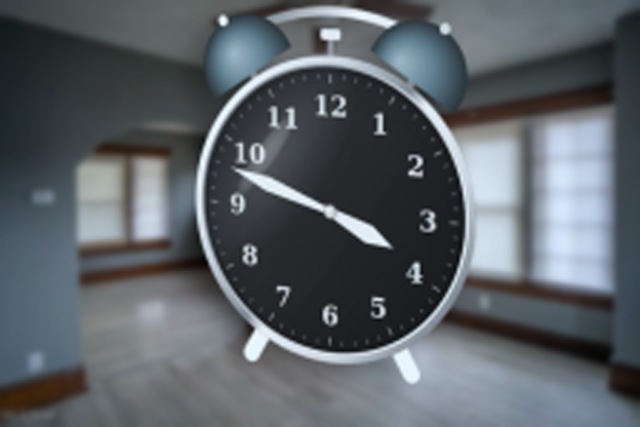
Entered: 3.48
